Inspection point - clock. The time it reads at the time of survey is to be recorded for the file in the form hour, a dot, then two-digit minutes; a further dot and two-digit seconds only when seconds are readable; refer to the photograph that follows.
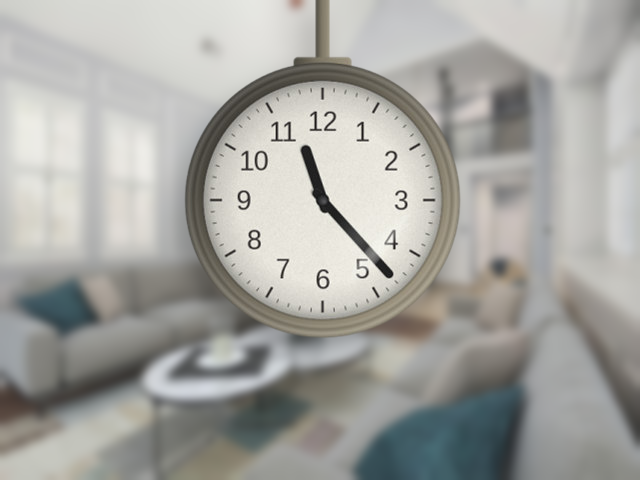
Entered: 11.23
